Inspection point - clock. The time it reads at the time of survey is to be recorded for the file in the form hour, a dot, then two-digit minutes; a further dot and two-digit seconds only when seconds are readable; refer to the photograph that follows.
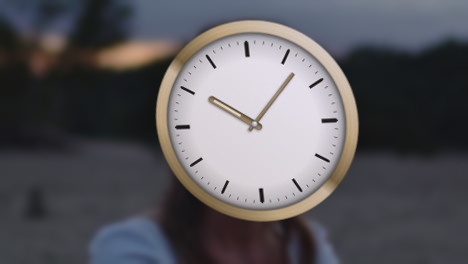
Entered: 10.07
